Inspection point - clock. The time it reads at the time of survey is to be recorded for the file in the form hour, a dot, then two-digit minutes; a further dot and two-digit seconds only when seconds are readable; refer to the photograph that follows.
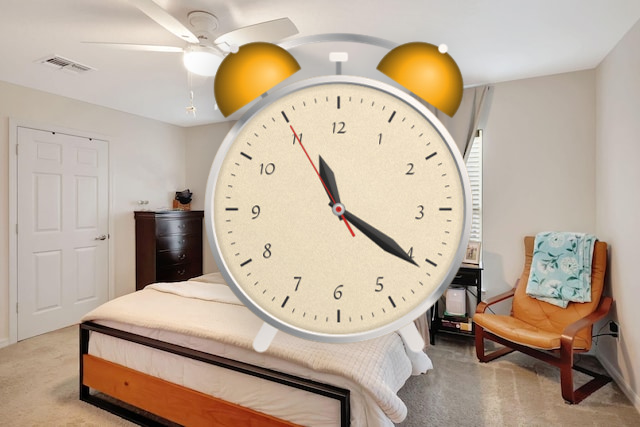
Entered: 11.20.55
